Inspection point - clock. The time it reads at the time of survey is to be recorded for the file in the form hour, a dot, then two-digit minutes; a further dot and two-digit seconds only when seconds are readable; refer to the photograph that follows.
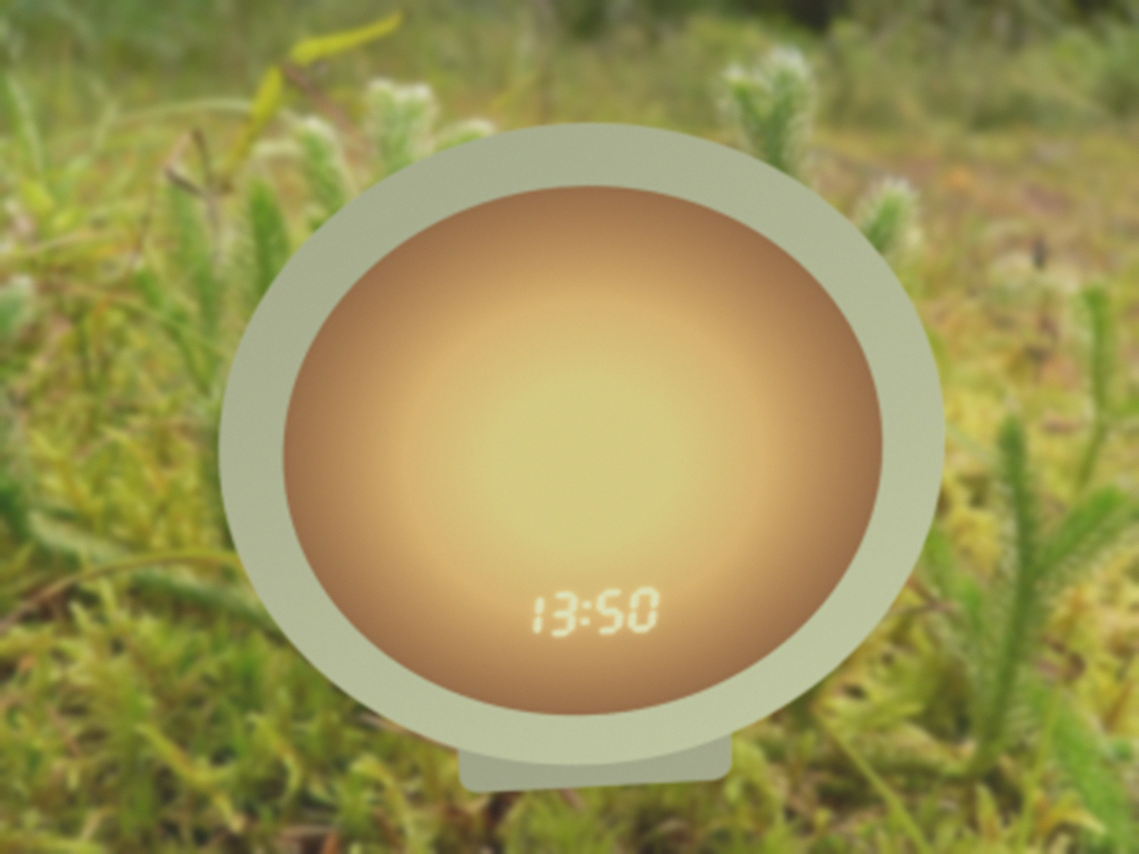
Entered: 13.50
